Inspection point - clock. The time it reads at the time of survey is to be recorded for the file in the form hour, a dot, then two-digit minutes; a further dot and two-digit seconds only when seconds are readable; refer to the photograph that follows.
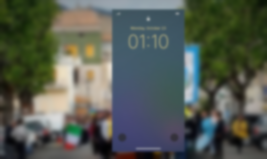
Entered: 1.10
